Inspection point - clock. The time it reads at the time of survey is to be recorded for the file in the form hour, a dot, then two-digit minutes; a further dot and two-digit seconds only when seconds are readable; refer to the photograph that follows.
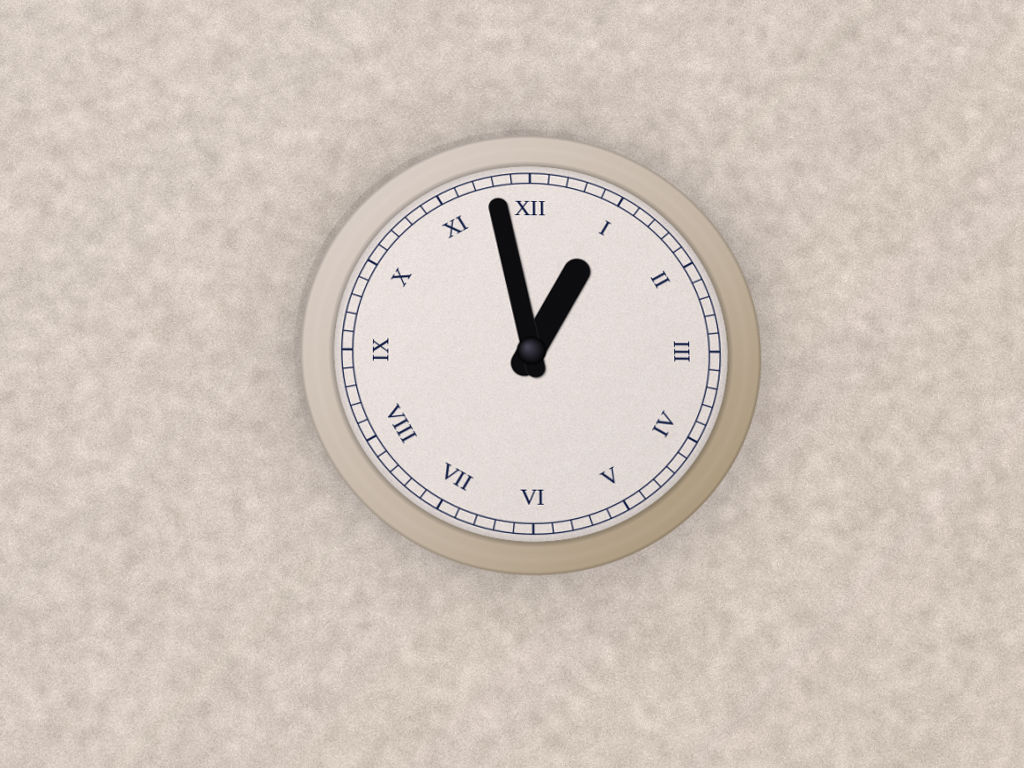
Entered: 12.58
